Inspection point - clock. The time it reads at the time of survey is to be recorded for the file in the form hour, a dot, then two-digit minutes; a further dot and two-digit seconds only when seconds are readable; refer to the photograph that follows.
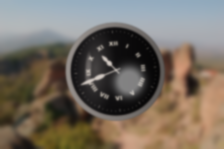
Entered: 10.42
